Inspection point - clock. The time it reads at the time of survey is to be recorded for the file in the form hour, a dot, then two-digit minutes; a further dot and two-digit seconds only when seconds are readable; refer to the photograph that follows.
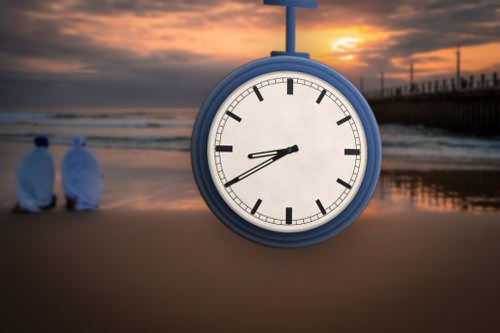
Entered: 8.40
